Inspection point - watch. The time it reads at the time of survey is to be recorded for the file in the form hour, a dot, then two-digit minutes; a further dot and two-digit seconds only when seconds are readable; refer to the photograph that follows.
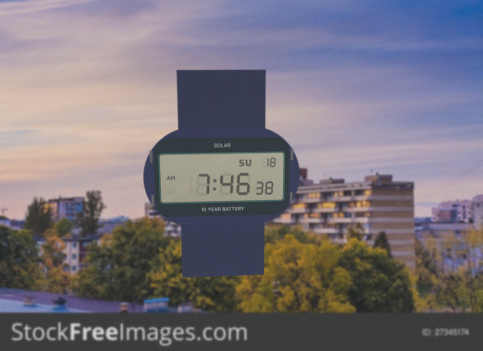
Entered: 7.46.38
